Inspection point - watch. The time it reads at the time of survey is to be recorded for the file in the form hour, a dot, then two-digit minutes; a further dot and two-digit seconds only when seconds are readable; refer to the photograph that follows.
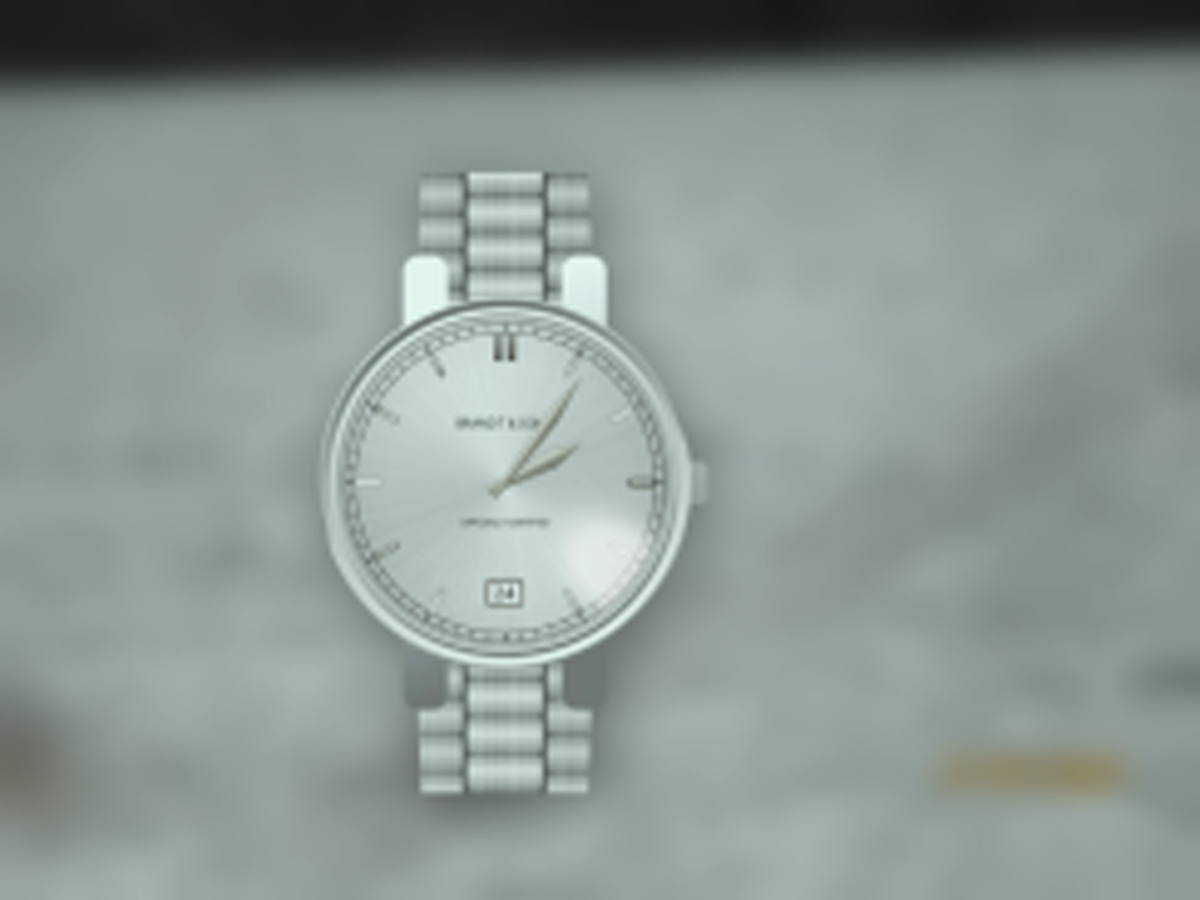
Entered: 2.06
